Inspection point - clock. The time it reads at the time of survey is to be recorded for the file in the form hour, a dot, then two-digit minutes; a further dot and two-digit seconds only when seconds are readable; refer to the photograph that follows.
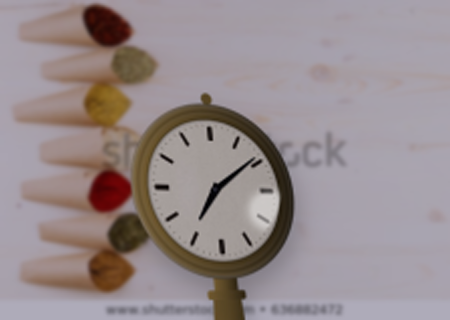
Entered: 7.09
